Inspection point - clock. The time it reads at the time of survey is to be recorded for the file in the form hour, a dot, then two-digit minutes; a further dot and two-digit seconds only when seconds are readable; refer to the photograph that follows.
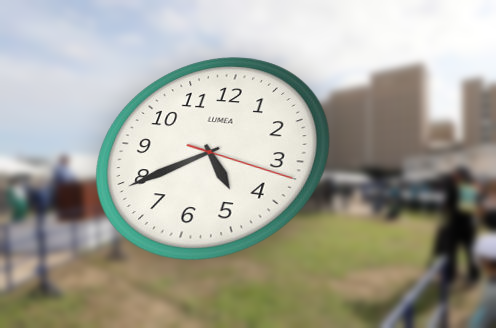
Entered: 4.39.17
